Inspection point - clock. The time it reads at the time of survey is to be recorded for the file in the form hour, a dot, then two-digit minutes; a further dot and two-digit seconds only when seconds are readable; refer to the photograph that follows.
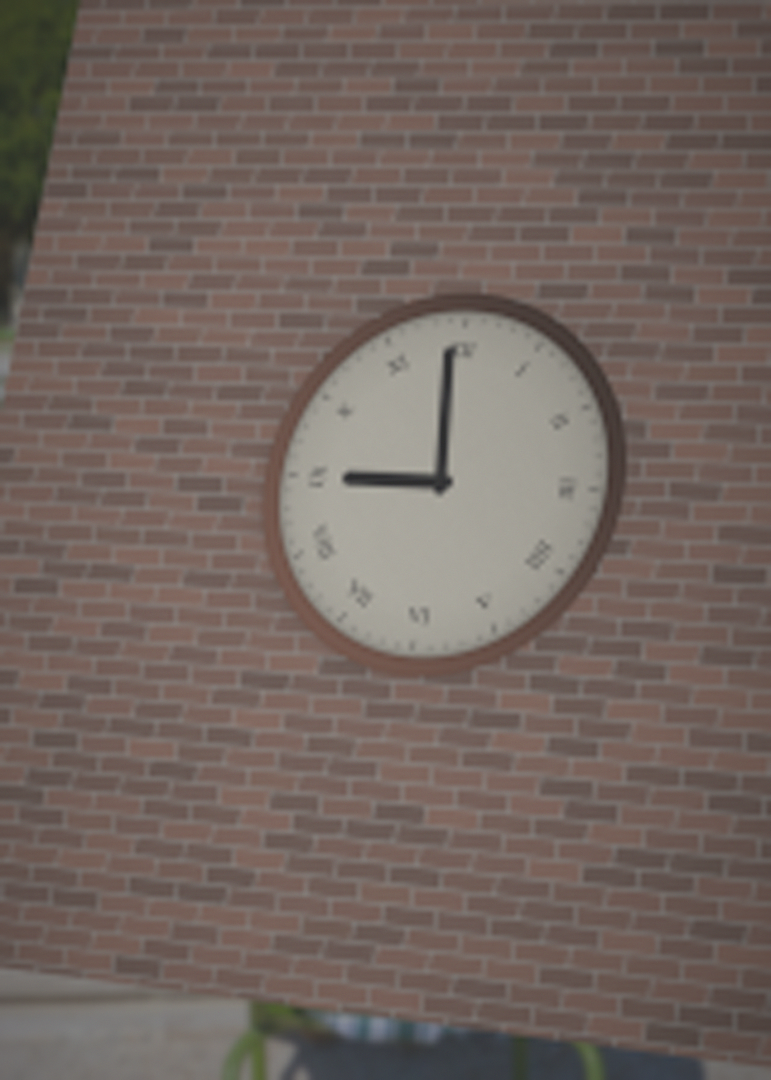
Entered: 8.59
